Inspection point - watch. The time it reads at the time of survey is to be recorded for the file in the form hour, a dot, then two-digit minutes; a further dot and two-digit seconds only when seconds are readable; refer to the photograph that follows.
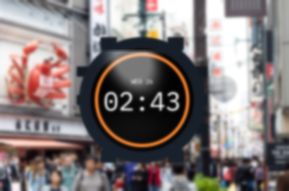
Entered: 2.43
